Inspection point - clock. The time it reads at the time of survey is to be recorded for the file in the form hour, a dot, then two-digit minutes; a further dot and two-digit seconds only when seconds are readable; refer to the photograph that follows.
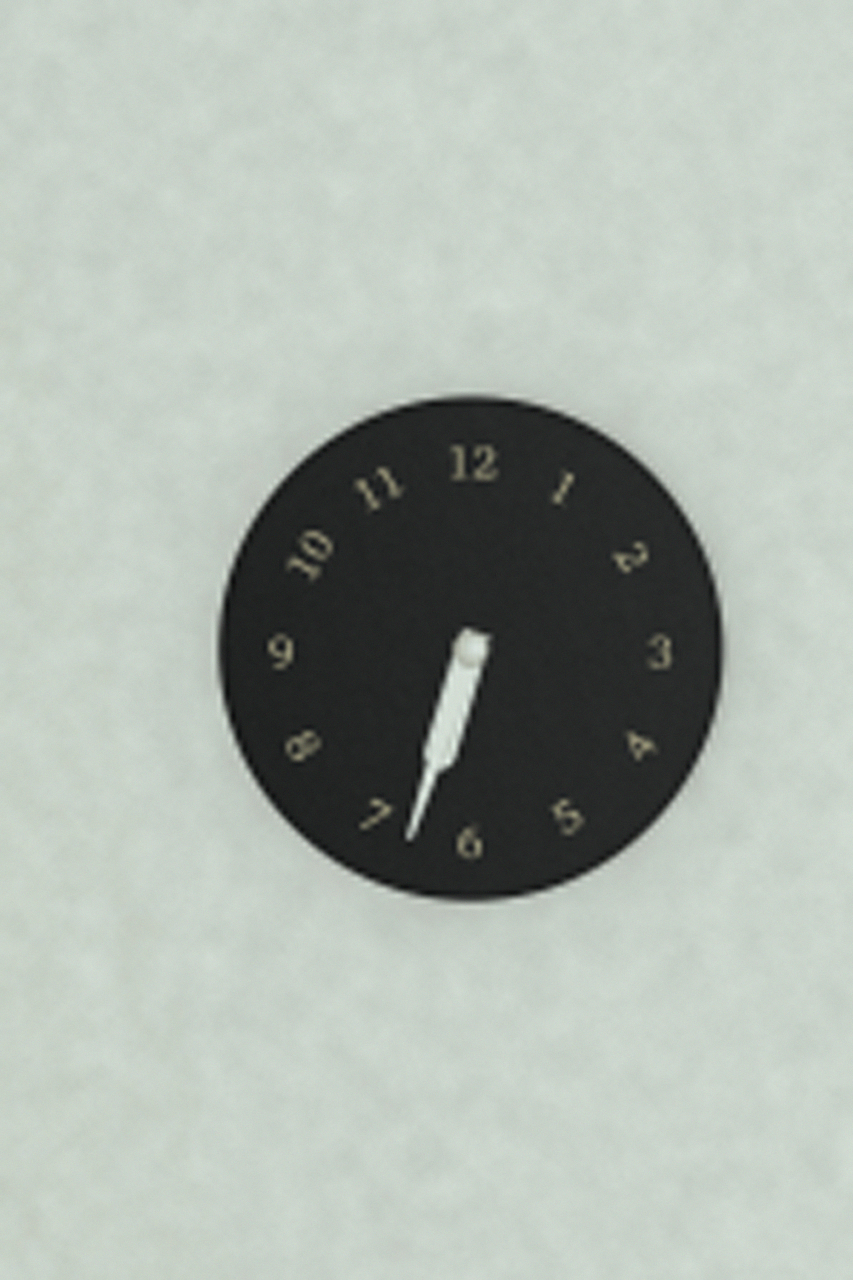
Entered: 6.33
